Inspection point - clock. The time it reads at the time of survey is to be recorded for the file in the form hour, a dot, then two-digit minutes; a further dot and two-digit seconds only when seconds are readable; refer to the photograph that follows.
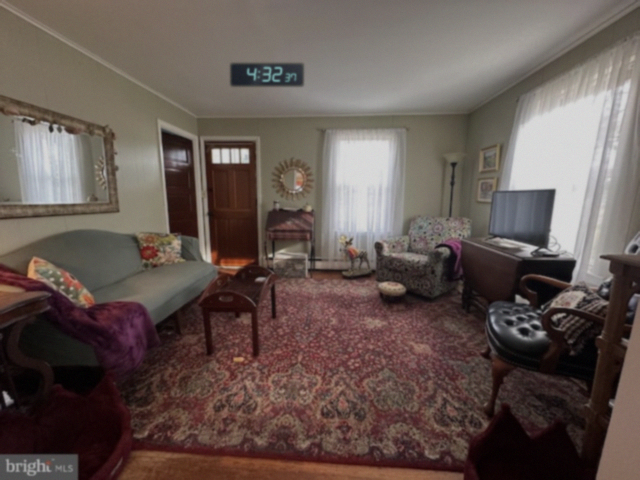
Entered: 4.32
